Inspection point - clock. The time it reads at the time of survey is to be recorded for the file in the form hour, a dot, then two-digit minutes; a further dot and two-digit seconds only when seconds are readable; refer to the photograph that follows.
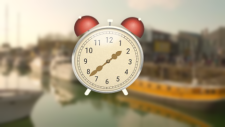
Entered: 1.38
